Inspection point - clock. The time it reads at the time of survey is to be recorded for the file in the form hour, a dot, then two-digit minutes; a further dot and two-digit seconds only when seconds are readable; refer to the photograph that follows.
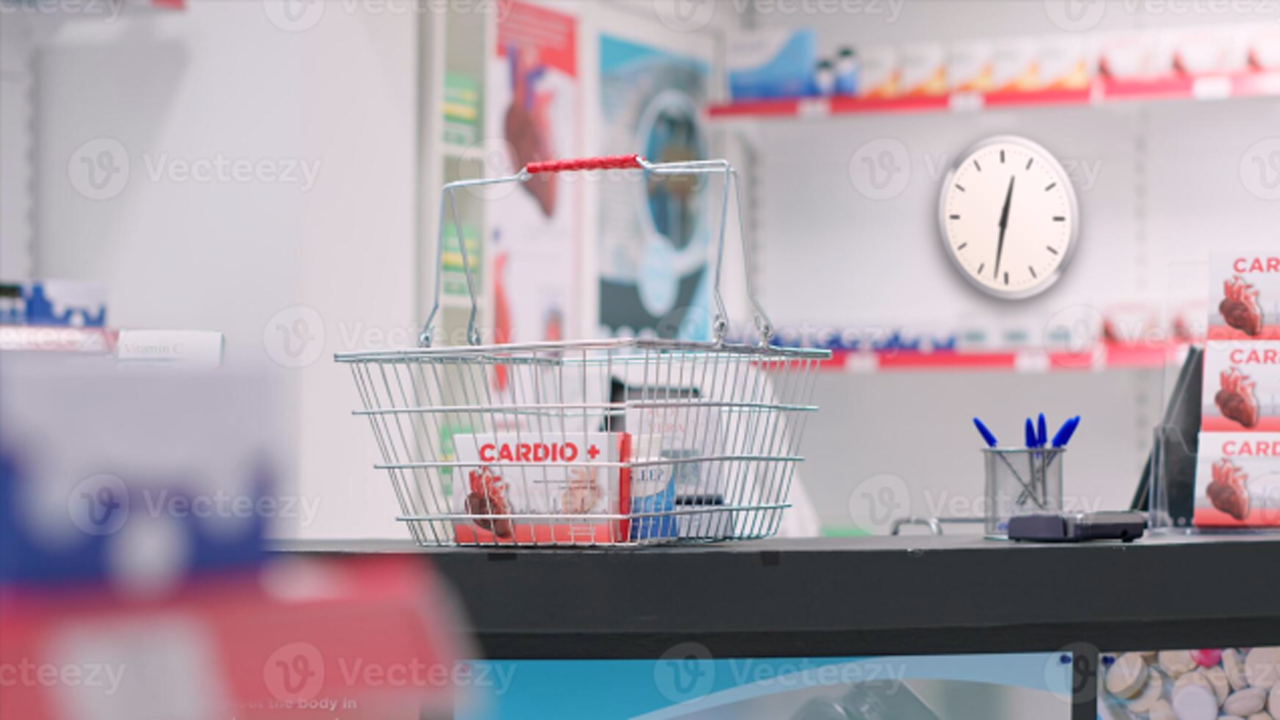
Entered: 12.32
